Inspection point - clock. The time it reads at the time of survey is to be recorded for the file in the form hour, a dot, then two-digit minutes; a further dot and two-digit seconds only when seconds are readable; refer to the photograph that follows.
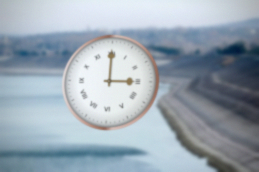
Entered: 3.00
